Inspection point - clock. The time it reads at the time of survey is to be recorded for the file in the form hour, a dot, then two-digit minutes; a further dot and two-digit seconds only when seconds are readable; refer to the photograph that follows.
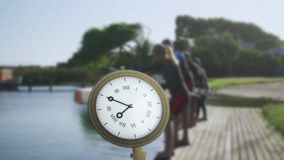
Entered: 7.50
